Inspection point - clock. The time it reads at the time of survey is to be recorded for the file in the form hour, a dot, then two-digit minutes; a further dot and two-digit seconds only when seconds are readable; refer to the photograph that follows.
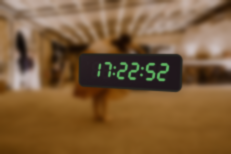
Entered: 17.22.52
